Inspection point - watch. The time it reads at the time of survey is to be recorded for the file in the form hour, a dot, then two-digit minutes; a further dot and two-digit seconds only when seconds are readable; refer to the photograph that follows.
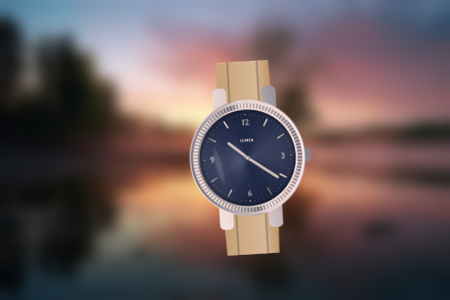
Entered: 10.21
